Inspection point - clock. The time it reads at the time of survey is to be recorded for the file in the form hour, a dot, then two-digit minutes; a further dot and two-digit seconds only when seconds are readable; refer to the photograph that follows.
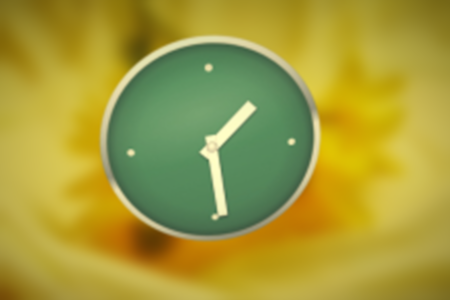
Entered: 1.29
